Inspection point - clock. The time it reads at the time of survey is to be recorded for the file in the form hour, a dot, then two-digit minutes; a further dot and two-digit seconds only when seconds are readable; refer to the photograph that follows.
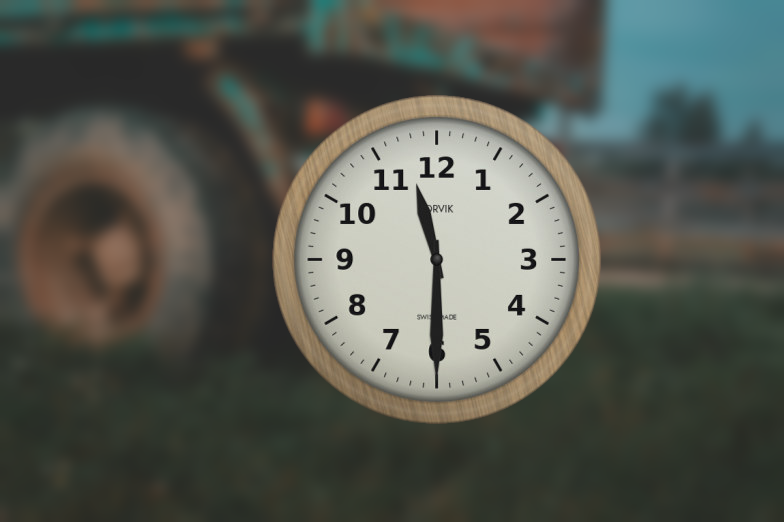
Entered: 11.30
